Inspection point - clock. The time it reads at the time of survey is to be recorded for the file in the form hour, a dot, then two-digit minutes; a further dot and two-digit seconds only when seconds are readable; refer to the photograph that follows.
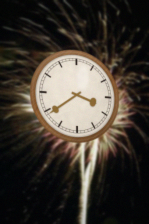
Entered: 3.39
